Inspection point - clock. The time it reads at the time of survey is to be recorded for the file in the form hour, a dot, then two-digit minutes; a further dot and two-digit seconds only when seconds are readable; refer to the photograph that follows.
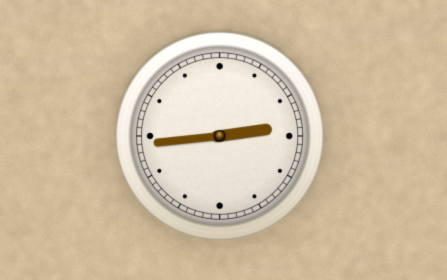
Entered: 2.44
